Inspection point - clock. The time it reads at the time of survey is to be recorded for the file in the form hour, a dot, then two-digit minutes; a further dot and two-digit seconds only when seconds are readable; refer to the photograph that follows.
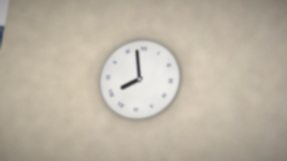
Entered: 7.58
